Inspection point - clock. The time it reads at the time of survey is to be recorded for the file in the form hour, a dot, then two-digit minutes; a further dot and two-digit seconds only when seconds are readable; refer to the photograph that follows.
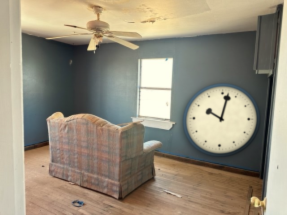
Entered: 10.02
